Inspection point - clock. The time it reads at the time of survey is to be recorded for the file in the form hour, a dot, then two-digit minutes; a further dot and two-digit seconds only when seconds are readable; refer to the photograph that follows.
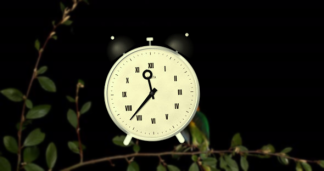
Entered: 11.37
